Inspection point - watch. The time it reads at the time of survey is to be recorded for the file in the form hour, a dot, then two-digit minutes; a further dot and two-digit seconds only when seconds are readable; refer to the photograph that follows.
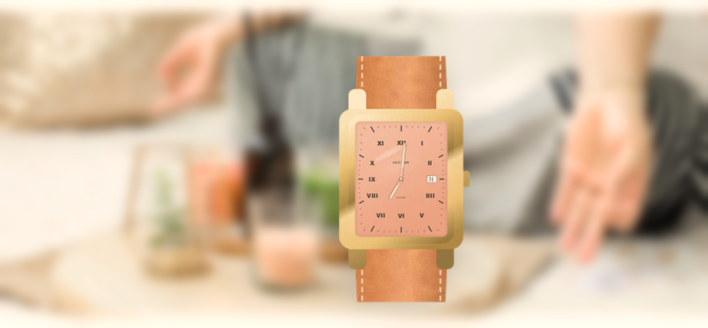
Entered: 7.01
